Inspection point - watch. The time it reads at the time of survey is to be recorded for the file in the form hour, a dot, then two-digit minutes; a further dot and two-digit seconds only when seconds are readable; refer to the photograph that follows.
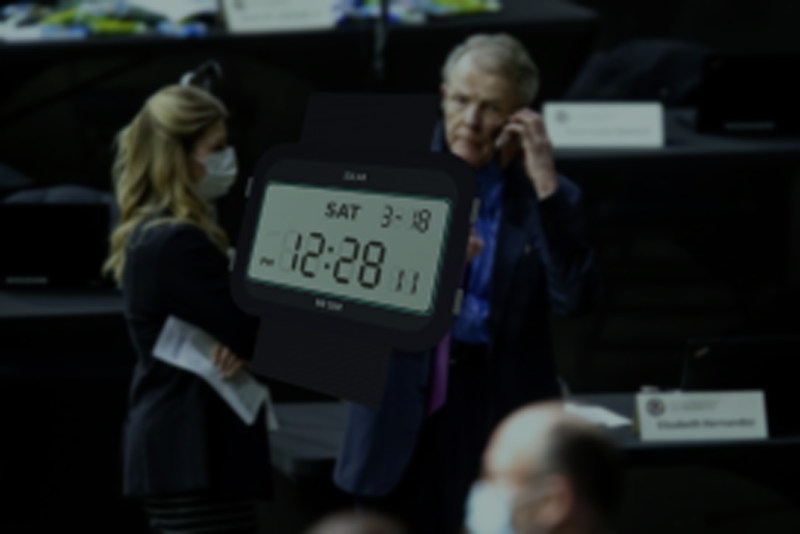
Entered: 12.28.11
